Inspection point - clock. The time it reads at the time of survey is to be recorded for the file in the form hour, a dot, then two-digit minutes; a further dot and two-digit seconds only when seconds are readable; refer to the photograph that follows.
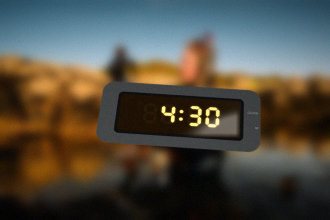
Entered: 4.30
